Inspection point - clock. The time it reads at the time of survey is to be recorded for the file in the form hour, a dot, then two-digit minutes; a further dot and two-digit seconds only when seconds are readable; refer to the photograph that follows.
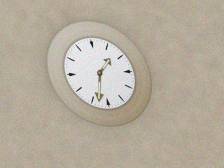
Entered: 1.33
